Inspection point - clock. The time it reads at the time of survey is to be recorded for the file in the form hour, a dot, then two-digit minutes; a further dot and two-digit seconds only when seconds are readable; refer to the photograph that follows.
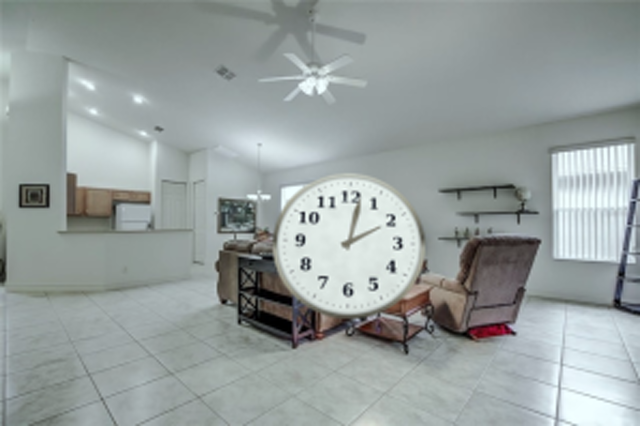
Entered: 2.02
